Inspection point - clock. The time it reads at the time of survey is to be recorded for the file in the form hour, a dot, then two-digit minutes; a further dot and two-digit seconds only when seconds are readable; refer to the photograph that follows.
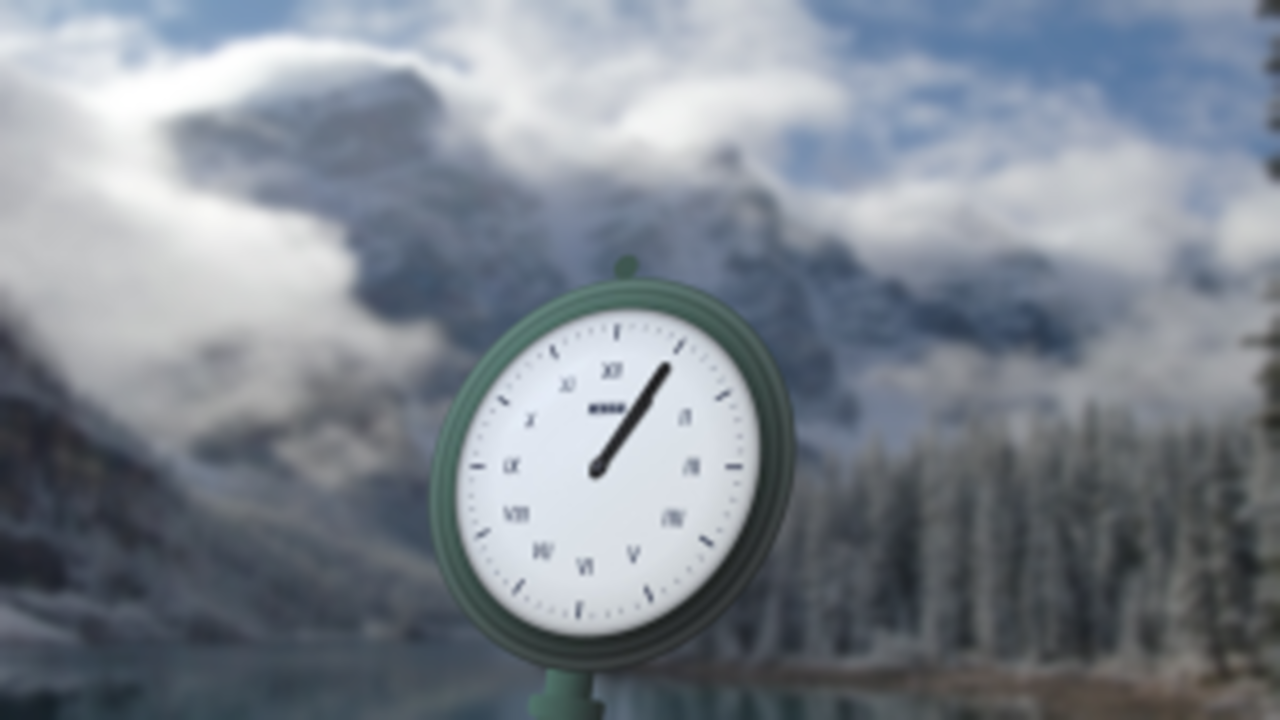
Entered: 1.05
